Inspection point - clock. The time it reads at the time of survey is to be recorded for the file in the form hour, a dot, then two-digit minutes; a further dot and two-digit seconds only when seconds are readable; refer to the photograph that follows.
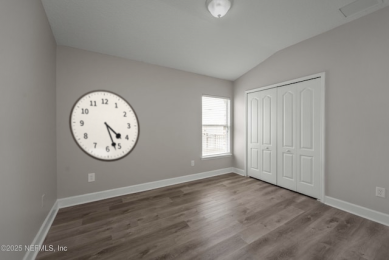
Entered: 4.27
